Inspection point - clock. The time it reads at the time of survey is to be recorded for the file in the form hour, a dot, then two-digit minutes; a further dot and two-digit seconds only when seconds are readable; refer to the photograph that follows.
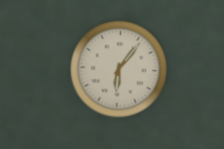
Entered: 6.06
